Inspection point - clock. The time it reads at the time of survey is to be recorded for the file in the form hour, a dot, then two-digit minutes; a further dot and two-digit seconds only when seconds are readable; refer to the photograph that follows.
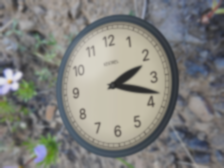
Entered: 2.18
